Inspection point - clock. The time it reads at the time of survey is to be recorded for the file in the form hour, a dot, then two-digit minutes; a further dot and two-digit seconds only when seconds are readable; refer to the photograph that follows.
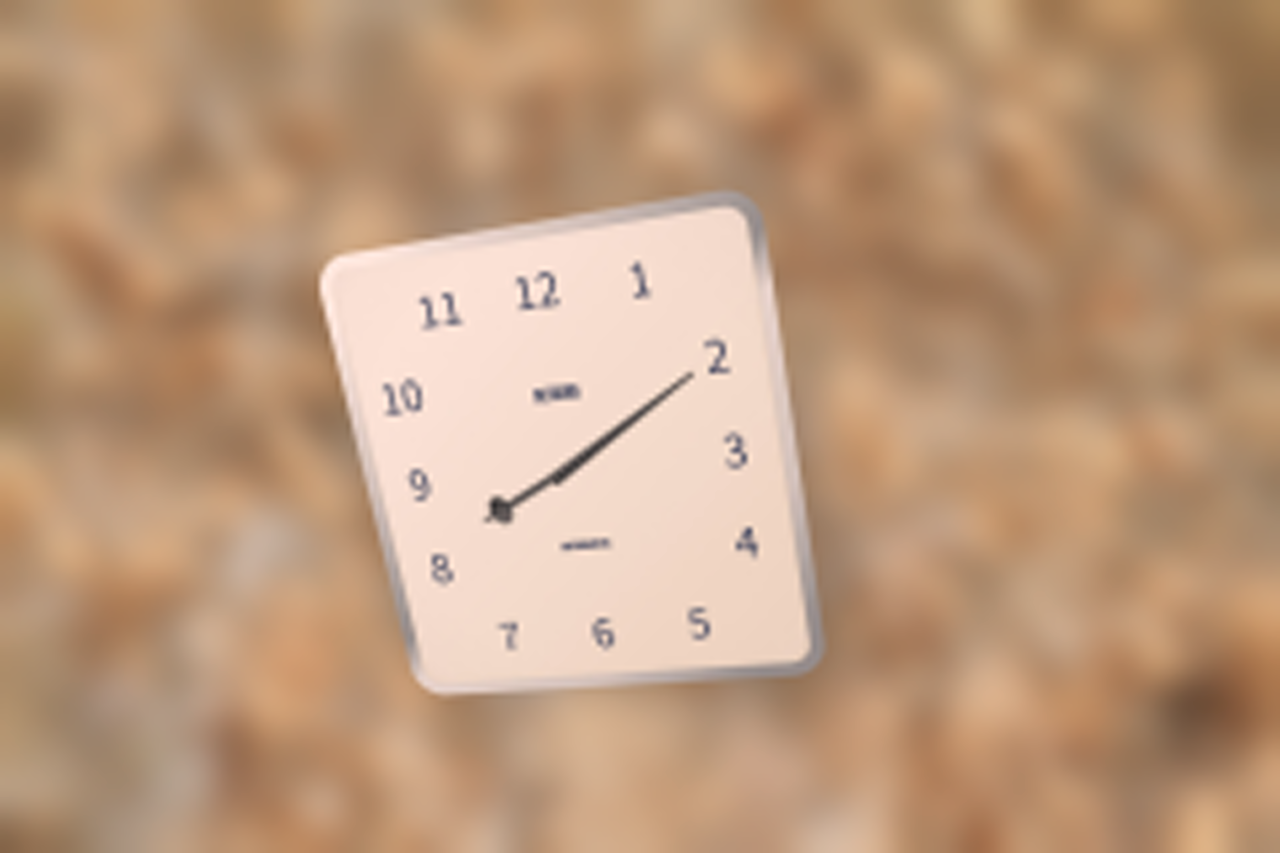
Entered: 8.10
